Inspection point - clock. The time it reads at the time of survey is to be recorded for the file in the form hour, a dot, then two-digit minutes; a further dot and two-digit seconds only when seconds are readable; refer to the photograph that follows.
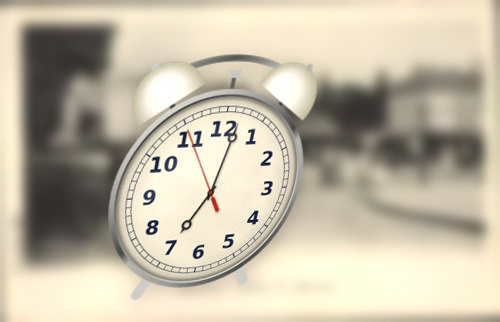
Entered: 7.01.55
